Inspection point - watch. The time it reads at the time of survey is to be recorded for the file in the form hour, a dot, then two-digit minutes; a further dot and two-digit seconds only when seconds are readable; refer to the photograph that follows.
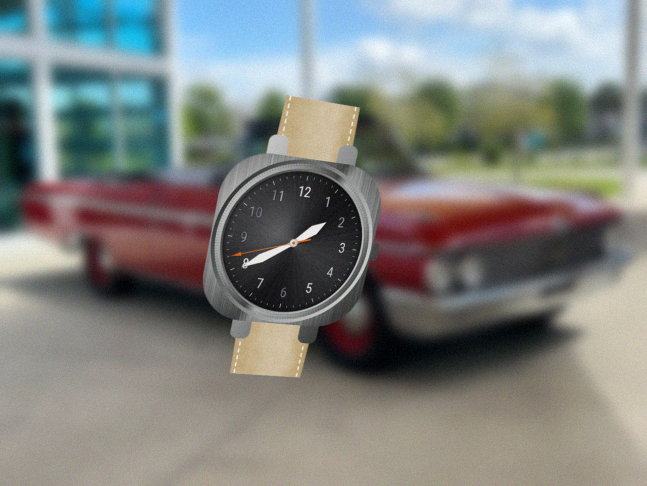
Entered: 1.39.42
